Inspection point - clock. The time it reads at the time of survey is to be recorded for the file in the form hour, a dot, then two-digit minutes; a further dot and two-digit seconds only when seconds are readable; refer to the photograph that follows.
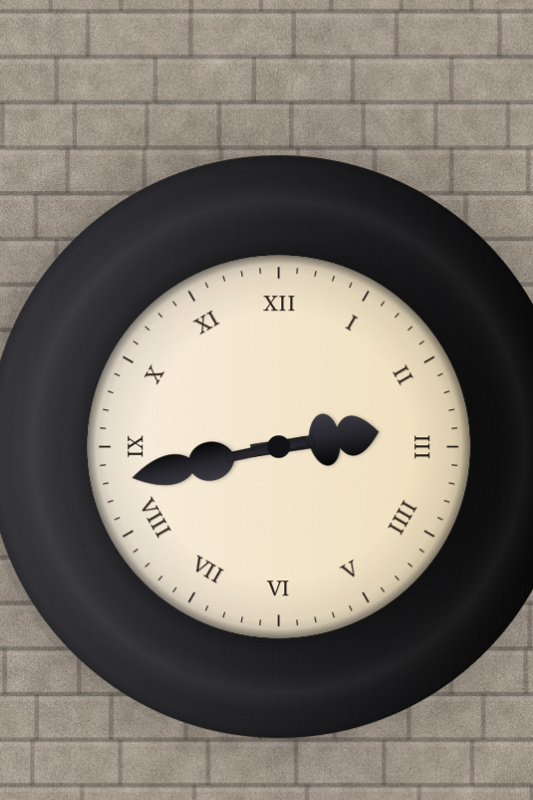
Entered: 2.43
